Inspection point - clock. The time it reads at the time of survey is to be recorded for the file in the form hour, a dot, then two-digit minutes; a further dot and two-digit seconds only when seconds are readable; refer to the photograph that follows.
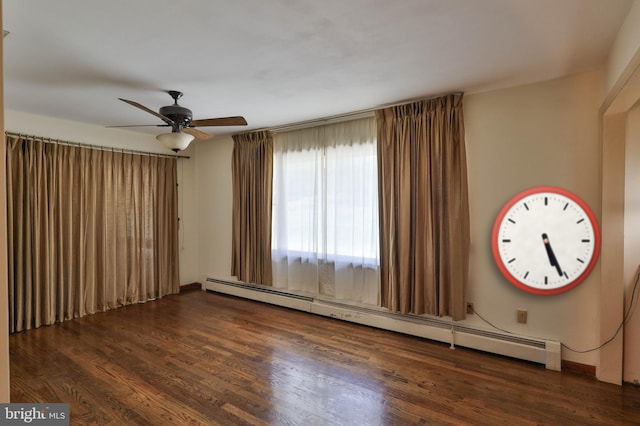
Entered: 5.26
